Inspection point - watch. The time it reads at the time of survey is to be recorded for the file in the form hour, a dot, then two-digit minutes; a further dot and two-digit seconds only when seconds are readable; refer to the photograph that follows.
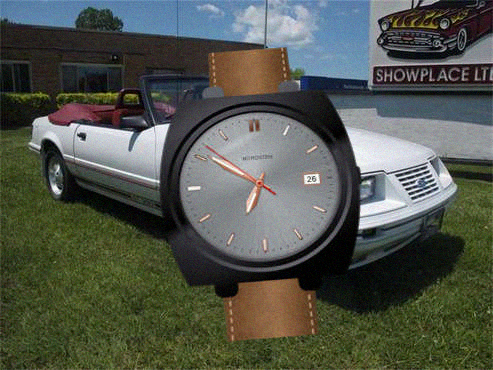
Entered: 6.50.52
